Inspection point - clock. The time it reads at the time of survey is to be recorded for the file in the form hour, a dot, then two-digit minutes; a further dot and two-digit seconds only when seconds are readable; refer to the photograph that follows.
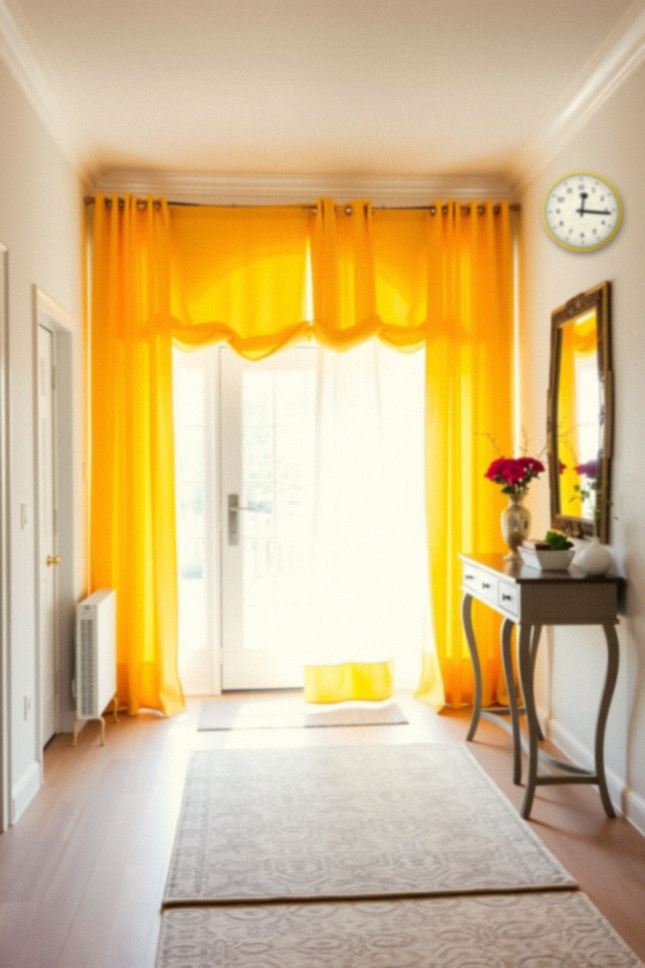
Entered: 12.16
